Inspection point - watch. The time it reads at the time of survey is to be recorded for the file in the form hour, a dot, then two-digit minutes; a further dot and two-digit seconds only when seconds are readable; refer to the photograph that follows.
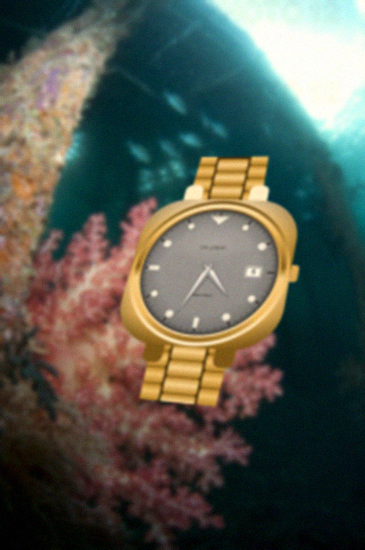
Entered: 4.34
